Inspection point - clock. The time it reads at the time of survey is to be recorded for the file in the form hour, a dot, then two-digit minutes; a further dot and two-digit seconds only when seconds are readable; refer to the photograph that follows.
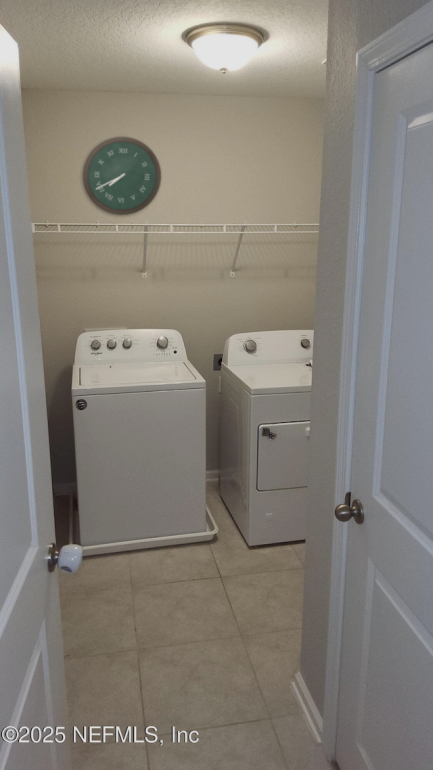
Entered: 7.40
